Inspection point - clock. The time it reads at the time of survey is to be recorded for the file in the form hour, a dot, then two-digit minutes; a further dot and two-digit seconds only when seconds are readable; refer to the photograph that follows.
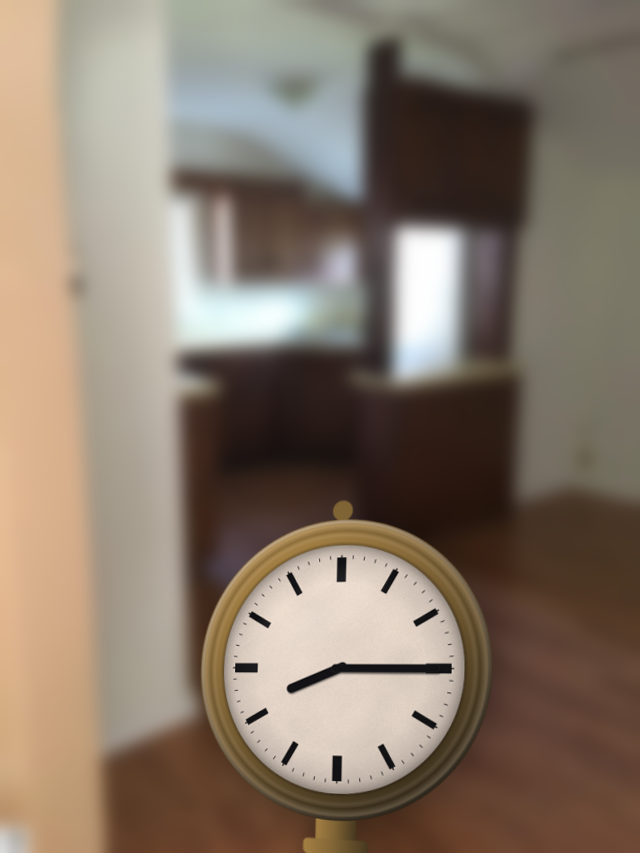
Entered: 8.15
